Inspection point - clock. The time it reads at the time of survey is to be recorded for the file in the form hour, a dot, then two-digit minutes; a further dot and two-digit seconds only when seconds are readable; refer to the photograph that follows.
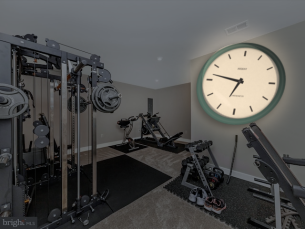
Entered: 6.47
